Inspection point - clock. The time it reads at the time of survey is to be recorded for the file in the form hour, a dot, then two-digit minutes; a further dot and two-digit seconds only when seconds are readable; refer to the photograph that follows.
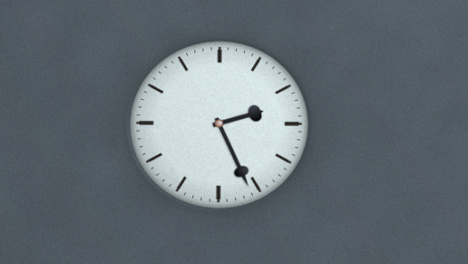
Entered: 2.26
